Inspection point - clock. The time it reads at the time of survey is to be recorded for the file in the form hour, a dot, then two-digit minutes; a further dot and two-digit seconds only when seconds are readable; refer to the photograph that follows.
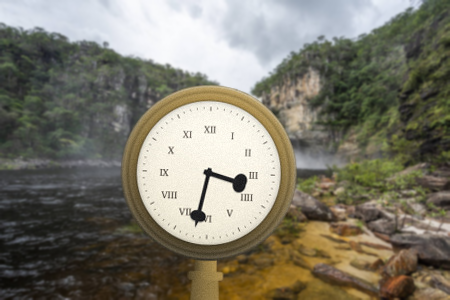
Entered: 3.32
